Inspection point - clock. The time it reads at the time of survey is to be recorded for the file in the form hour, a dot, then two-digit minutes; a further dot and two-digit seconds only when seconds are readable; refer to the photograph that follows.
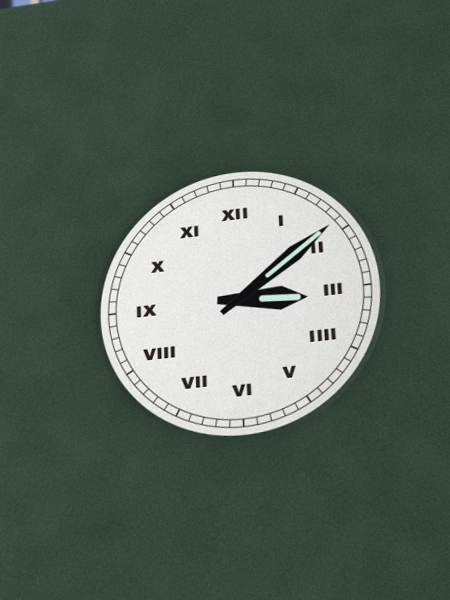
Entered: 3.09
